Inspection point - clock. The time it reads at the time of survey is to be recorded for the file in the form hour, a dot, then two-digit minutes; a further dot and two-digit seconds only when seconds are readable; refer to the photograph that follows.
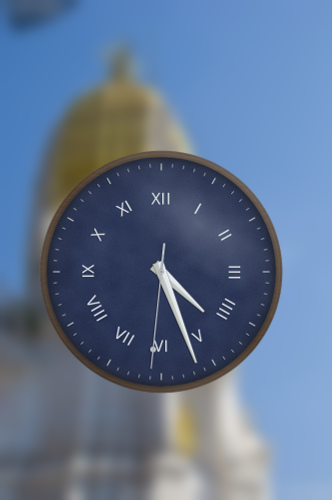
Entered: 4.26.31
